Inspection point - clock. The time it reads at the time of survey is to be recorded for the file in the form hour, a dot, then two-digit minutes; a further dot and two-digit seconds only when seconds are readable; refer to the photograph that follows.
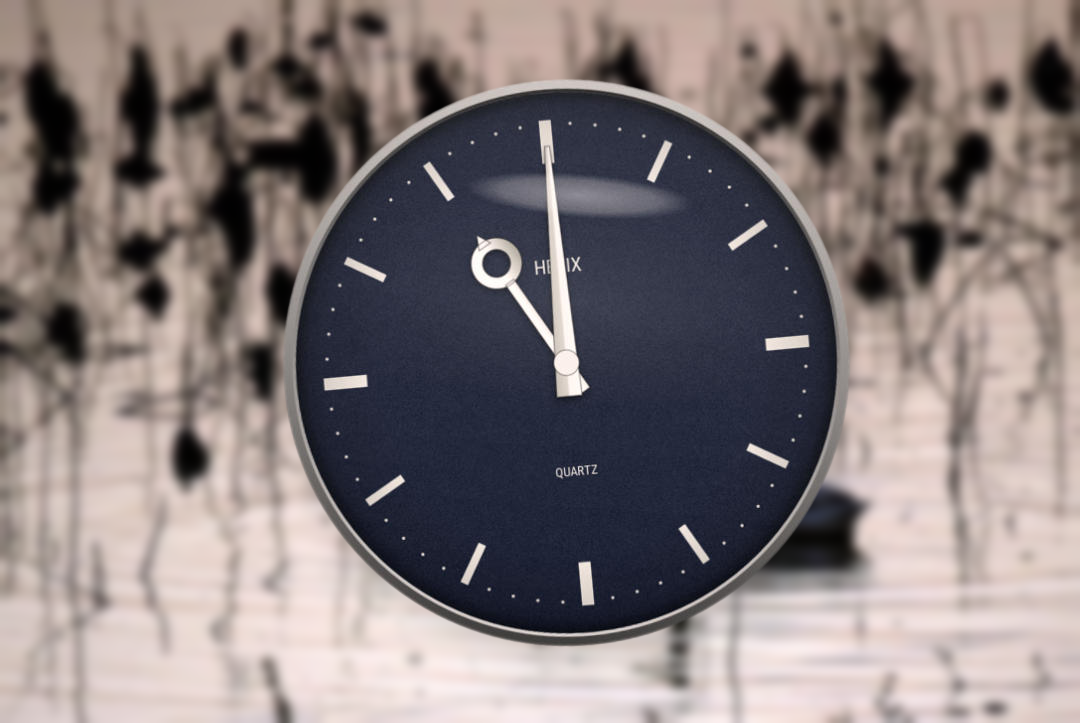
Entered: 11.00
